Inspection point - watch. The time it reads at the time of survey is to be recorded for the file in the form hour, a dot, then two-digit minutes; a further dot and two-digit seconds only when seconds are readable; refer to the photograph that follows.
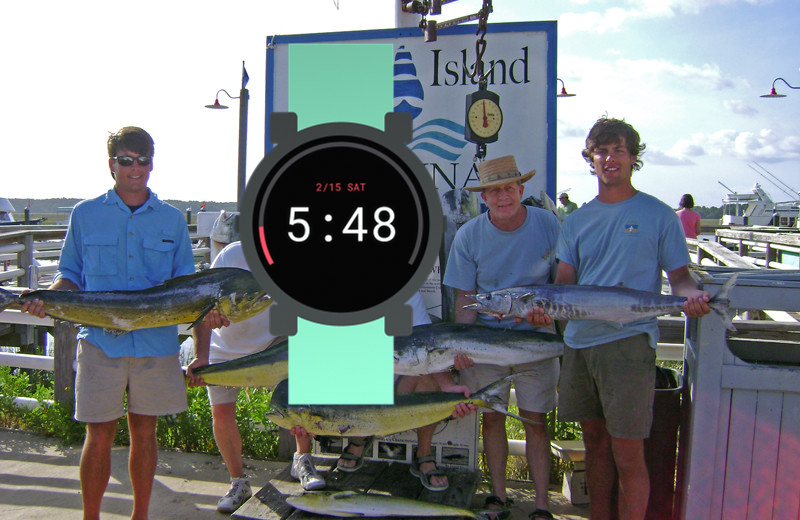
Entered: 5.48
